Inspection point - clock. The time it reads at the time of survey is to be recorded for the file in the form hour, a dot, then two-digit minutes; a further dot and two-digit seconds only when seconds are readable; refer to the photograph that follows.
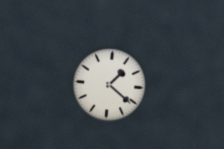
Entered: 1.21
